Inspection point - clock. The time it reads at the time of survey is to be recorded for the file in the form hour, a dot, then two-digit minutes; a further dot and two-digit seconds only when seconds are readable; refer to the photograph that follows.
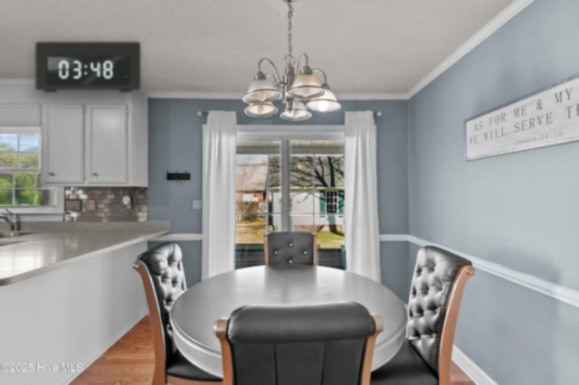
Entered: 3.48
